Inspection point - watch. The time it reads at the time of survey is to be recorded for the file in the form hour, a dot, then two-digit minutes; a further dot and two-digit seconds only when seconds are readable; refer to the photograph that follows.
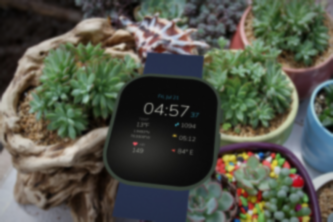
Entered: 4.57
